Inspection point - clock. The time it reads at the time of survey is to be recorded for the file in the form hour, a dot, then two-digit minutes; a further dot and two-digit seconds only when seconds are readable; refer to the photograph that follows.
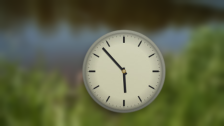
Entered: 5.53
